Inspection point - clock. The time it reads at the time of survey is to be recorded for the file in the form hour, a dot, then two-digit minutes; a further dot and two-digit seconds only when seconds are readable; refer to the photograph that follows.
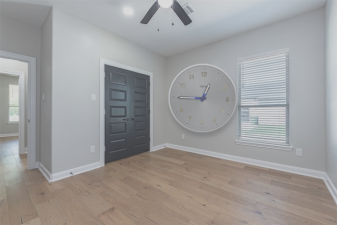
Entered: 12.45
